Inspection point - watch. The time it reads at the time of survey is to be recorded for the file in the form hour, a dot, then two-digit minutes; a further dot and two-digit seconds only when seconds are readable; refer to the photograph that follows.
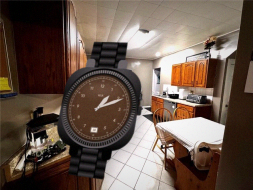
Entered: 1.11
